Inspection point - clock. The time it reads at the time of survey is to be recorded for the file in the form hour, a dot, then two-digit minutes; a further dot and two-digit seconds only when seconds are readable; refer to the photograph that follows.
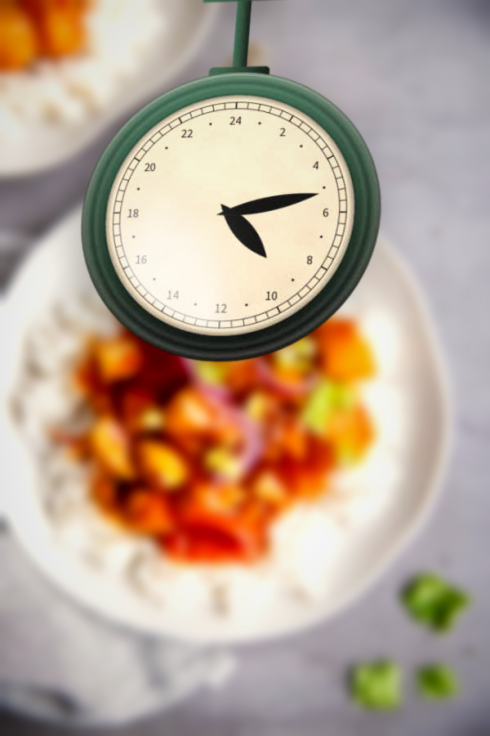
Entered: 9.13
